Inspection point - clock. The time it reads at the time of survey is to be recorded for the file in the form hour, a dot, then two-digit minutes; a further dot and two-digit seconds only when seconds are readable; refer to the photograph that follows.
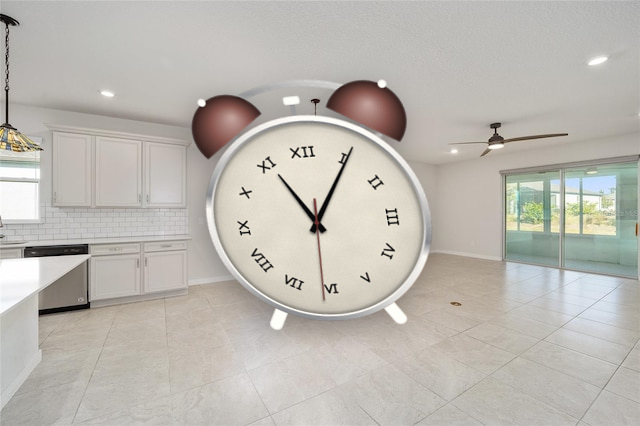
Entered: 11.05.31
